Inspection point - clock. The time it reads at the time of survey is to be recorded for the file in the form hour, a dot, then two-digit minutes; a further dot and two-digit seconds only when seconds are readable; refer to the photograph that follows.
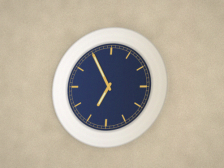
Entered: 6.55
